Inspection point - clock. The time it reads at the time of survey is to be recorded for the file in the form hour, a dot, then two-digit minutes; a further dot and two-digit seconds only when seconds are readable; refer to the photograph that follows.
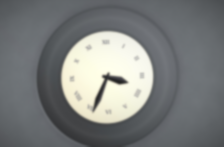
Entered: 3.34
